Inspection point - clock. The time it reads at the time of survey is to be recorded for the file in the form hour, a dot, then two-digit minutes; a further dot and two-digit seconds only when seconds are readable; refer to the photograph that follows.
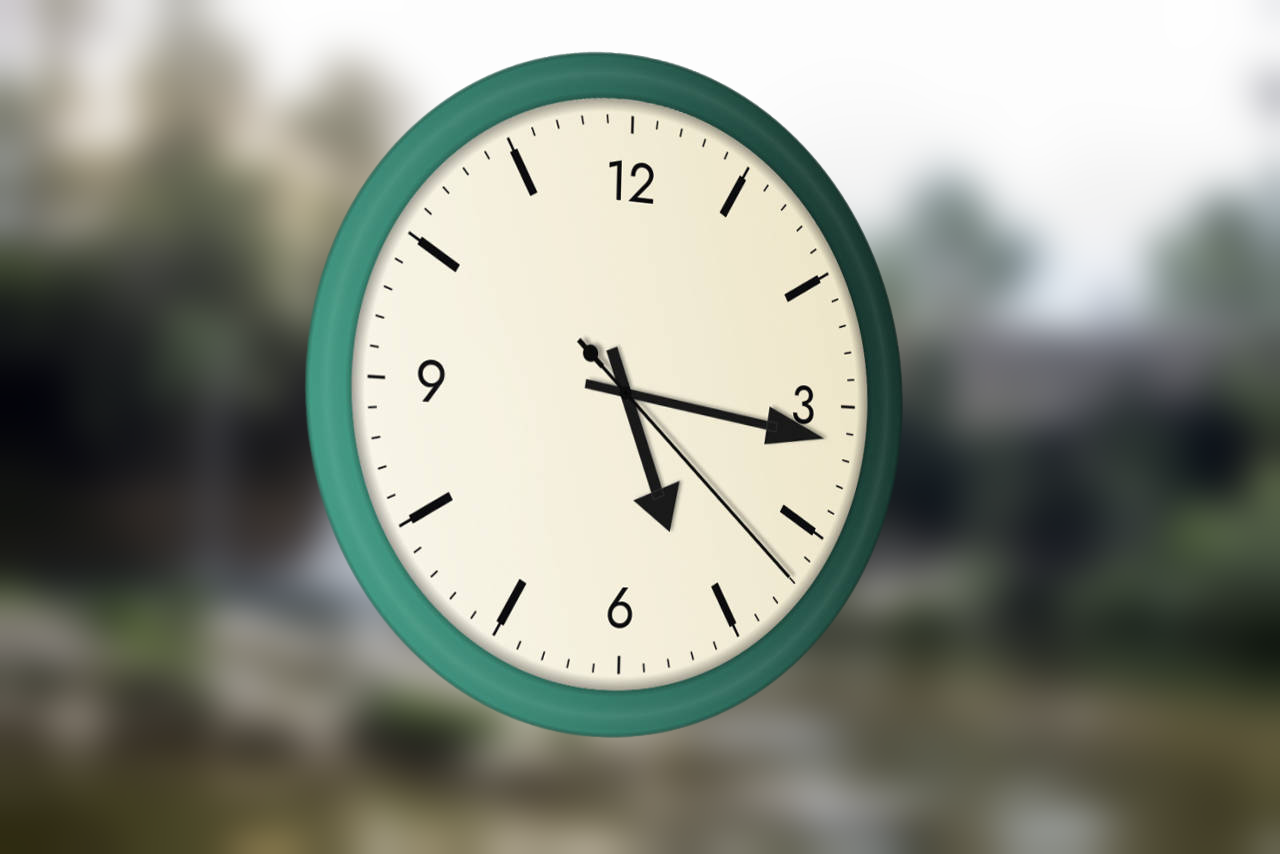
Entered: 5.16.22
